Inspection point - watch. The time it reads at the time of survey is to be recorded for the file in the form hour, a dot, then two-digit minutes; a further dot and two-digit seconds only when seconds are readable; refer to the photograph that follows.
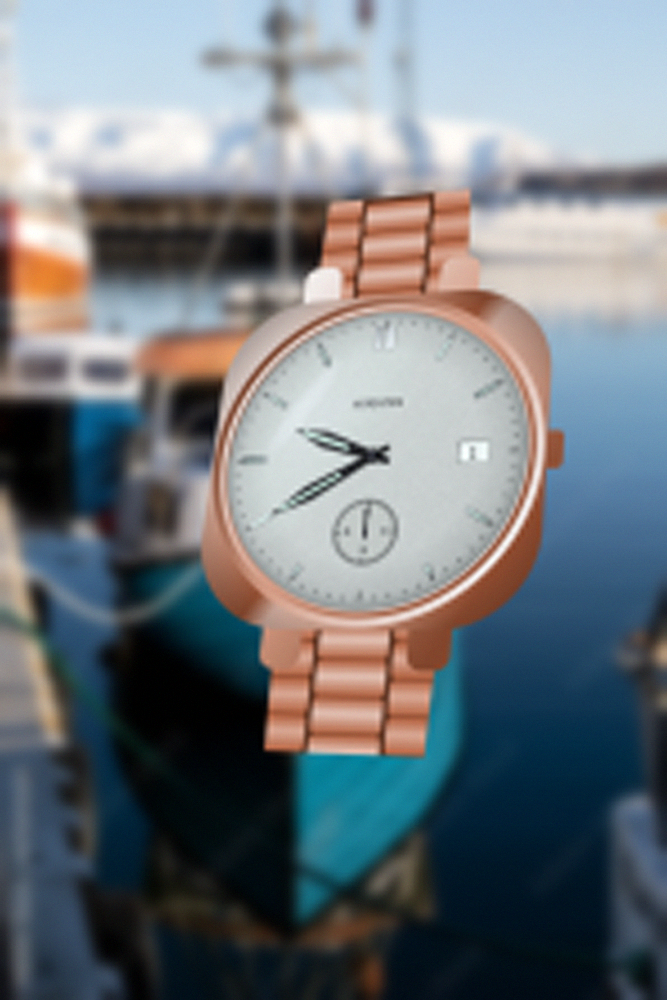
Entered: 9.40
